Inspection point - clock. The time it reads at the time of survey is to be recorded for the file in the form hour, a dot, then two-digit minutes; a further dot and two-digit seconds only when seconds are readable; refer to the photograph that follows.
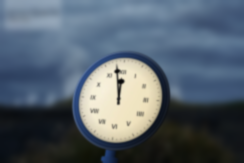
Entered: 11.58
